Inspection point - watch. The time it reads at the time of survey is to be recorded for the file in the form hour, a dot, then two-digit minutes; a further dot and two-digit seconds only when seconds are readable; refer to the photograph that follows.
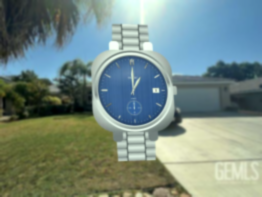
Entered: 1.00
